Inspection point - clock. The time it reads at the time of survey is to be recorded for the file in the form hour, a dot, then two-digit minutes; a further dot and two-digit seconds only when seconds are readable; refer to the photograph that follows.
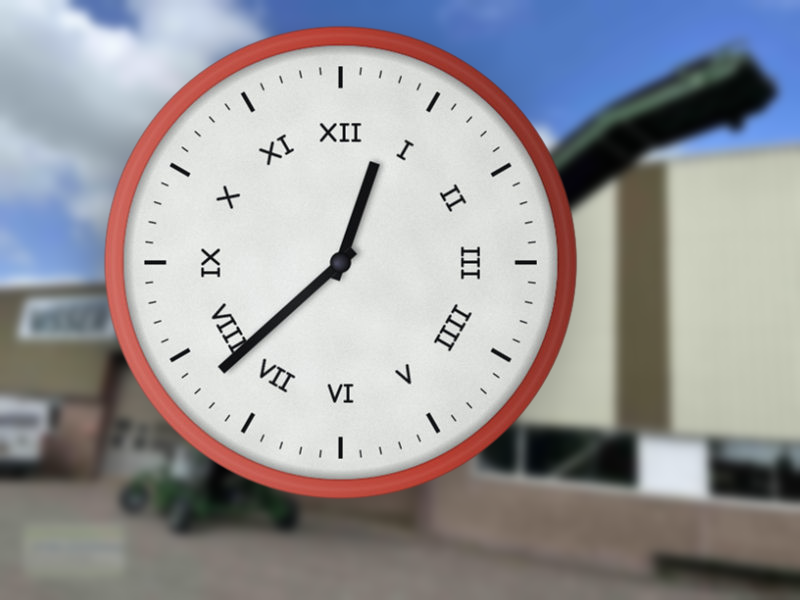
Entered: 12.38
